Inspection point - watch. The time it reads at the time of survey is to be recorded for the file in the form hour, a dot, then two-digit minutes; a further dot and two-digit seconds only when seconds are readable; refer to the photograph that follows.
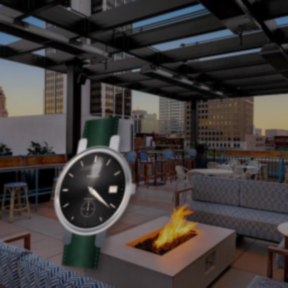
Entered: 4.21
